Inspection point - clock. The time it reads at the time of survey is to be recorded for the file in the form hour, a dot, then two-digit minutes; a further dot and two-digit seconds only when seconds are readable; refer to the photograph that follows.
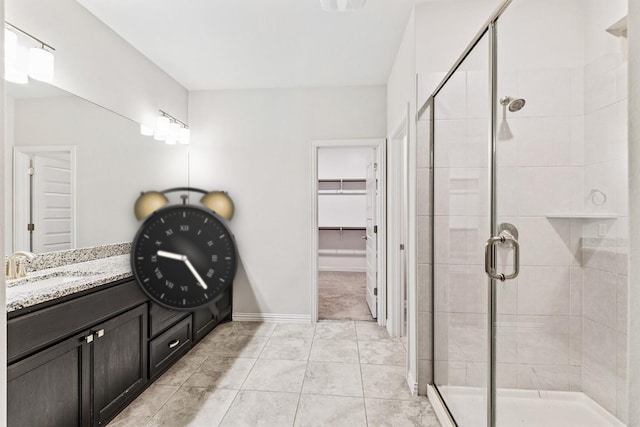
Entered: 9.24
